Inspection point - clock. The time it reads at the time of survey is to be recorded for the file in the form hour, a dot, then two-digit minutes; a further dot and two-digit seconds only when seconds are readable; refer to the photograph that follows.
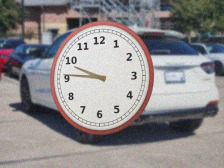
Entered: 9.46
